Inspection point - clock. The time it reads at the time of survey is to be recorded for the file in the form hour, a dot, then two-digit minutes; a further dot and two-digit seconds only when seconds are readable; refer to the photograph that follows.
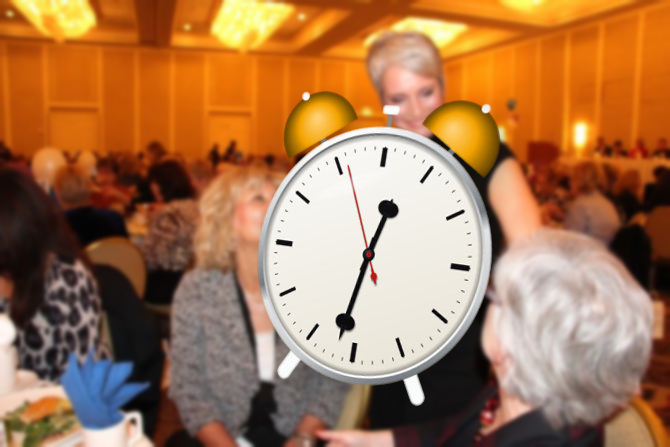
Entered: 12.31.56
